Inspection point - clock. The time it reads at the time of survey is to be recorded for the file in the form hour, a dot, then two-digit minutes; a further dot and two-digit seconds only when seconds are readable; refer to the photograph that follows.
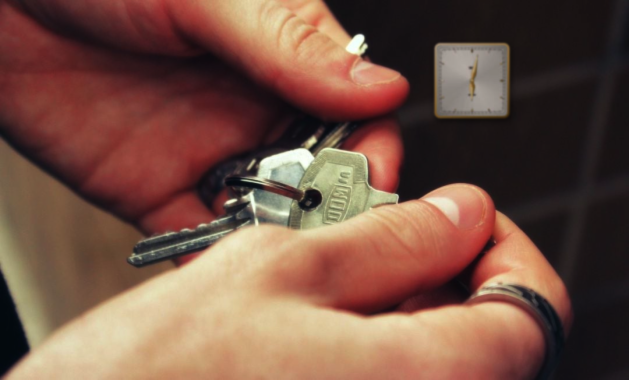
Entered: 6.02
